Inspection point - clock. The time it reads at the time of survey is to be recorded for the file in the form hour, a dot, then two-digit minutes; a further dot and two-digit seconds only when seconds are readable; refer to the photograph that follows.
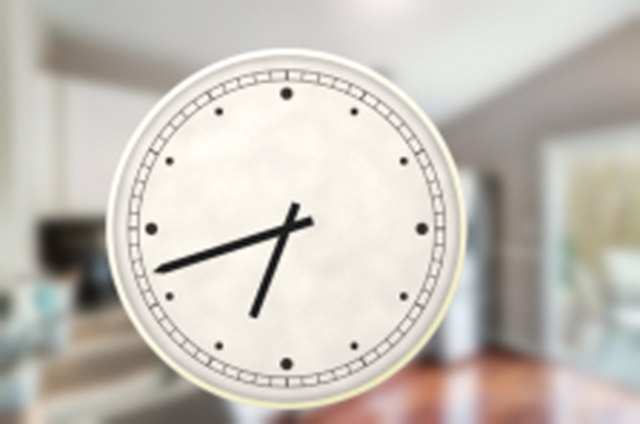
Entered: 6.42
